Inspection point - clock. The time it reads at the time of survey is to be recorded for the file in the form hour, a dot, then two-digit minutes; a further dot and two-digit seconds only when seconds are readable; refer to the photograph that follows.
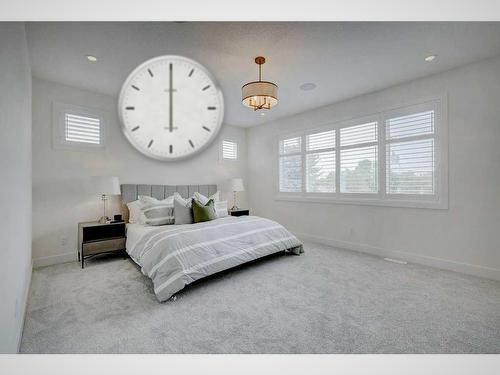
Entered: 6.00
